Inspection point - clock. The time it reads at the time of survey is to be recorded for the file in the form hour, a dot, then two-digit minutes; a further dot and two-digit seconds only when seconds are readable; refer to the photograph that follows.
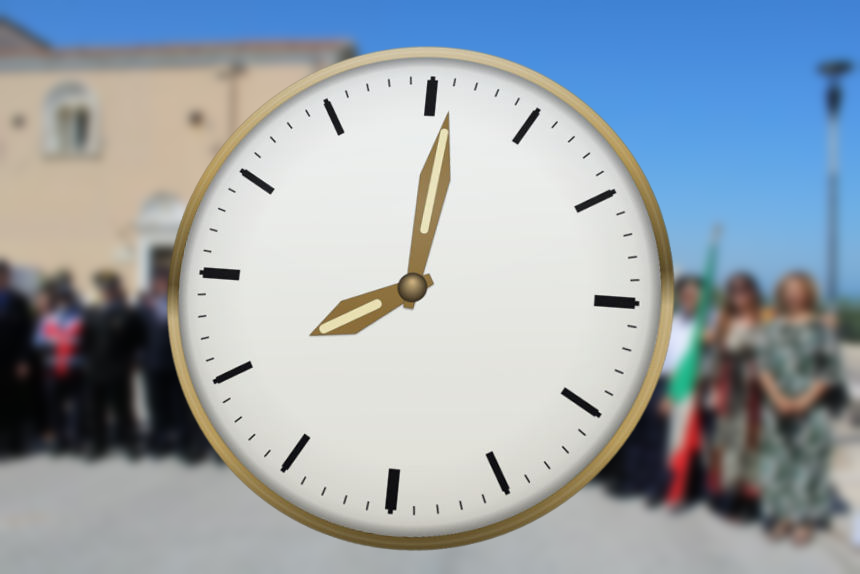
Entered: 8.01
